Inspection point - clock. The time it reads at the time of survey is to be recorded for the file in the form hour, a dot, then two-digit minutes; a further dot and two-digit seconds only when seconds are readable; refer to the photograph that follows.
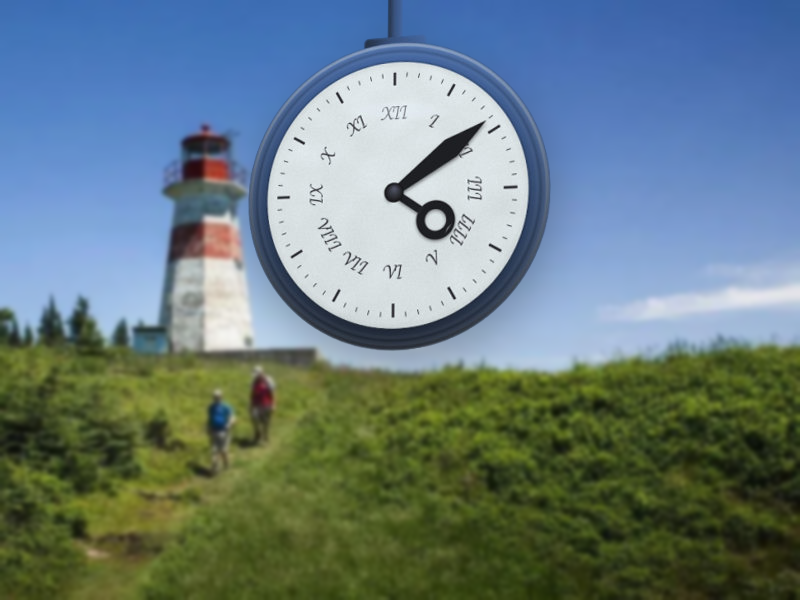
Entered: 4.09
